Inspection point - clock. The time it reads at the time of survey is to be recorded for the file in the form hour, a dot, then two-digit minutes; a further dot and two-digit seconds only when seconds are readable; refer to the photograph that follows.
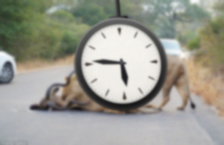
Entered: 5.46
